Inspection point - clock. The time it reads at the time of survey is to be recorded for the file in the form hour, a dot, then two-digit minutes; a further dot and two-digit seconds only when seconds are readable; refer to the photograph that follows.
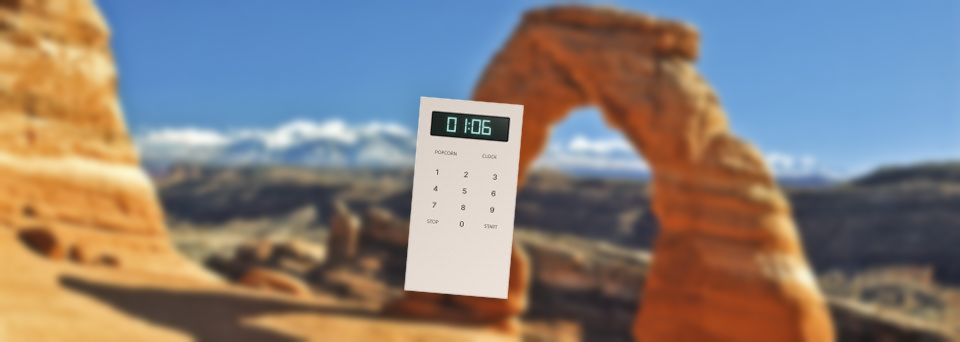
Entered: 1.06
